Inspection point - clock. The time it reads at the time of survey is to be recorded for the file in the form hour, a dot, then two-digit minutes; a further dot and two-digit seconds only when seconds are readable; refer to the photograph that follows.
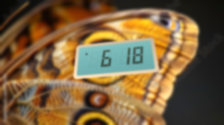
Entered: 6.18
